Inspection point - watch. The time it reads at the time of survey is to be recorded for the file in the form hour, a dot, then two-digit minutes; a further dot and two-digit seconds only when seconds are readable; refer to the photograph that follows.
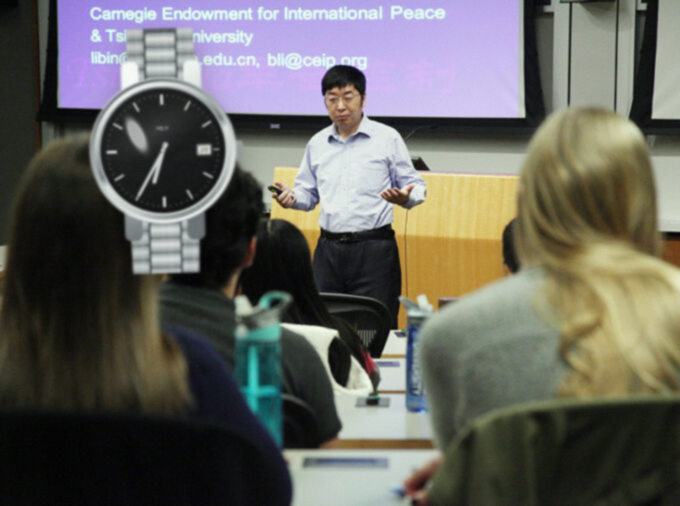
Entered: 6.35
